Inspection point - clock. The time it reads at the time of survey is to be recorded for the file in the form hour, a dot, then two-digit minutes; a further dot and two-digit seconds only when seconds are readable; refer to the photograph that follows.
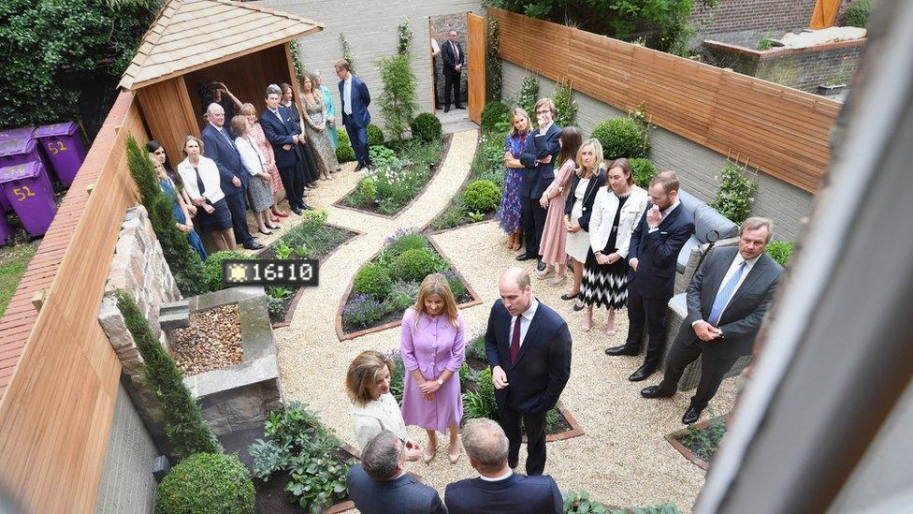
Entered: 16.10
